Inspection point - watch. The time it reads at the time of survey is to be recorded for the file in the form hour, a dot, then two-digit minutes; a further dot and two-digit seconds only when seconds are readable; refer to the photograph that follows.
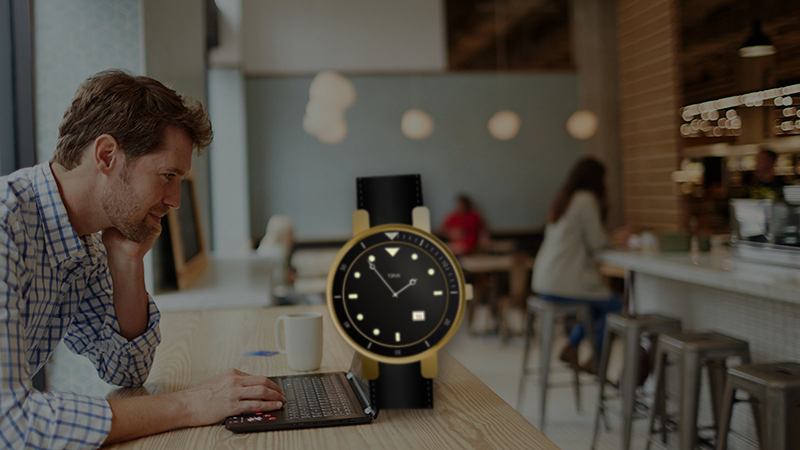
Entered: 1.54
